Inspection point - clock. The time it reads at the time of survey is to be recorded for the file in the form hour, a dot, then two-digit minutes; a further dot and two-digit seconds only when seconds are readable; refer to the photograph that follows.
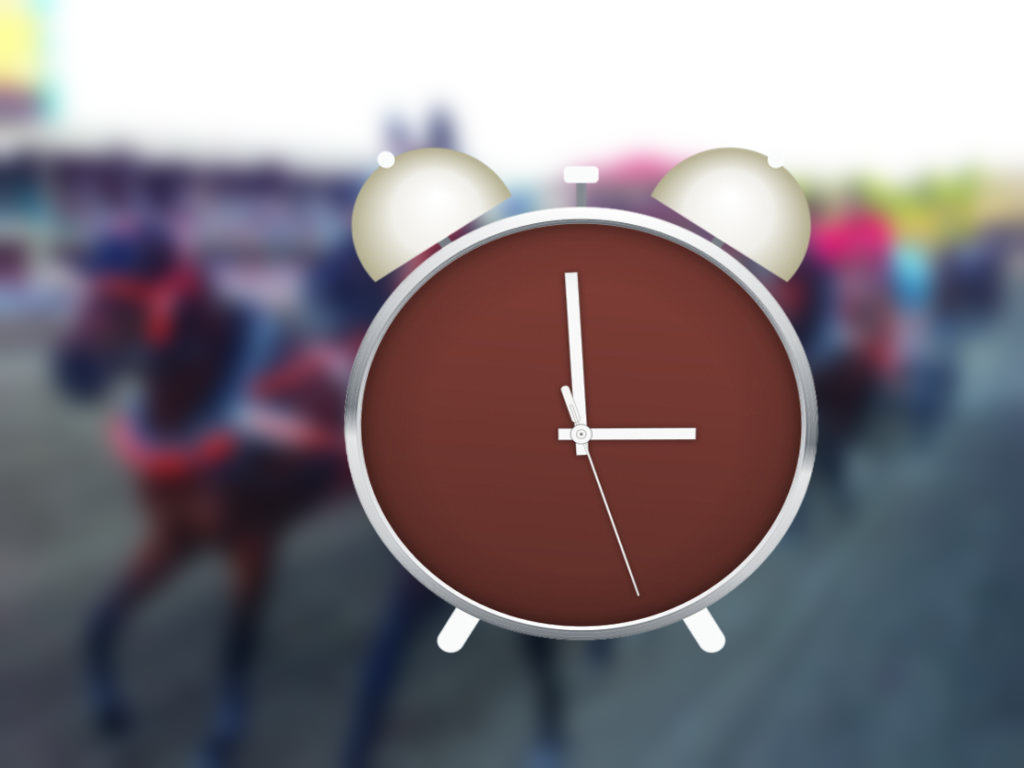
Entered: 2.59.27
